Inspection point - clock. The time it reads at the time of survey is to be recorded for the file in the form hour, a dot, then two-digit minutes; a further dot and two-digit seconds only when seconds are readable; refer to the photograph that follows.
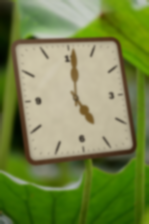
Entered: 5.01
